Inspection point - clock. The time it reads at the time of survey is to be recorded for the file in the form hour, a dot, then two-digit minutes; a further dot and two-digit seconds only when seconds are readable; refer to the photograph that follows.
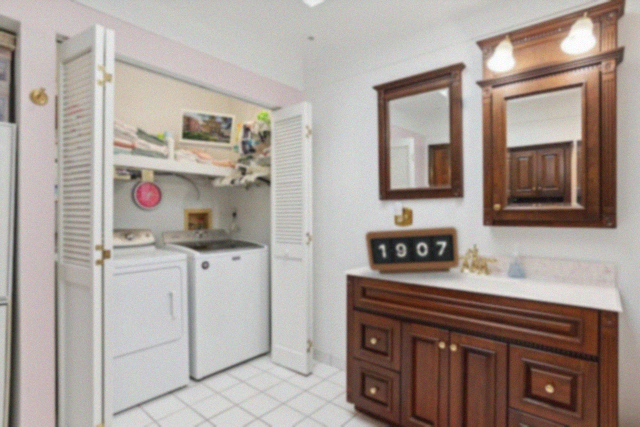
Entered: 19.07
